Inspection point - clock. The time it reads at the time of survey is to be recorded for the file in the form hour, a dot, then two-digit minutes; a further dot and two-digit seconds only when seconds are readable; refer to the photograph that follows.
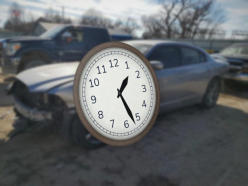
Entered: 1.27
